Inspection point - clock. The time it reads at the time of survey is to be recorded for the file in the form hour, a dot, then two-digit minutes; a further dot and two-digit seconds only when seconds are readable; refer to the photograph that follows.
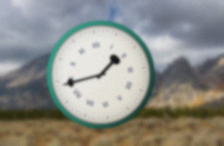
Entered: 1.44
